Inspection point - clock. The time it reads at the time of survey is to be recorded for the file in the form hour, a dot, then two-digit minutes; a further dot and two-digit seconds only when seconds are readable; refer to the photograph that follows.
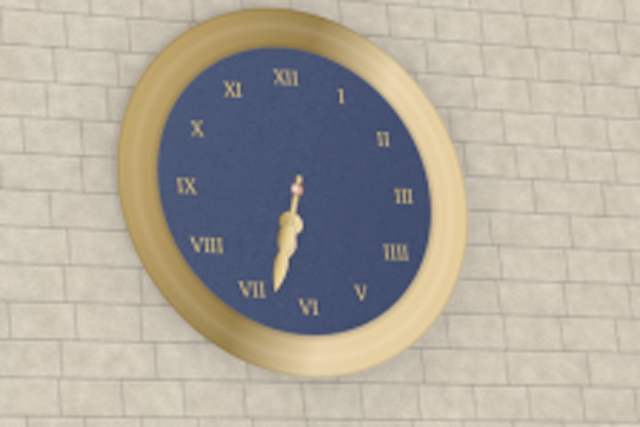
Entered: 6.33
